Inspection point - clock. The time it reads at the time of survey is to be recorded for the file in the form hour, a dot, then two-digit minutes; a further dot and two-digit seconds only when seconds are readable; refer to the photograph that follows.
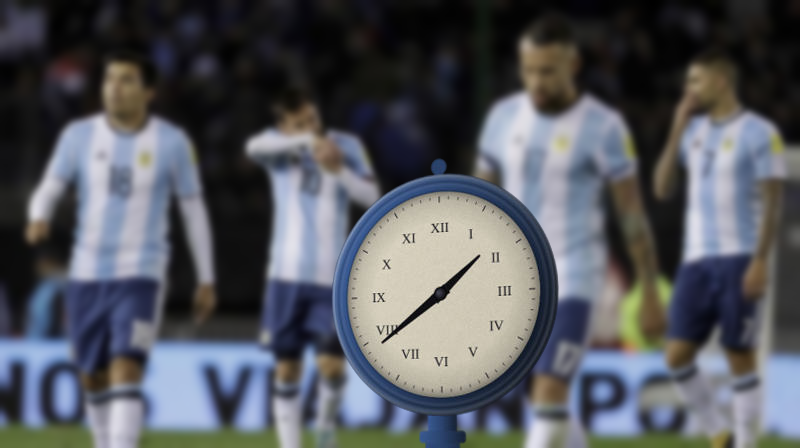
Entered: 1.39
